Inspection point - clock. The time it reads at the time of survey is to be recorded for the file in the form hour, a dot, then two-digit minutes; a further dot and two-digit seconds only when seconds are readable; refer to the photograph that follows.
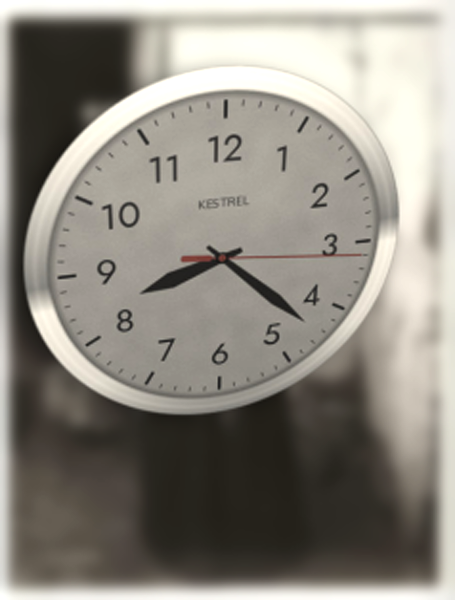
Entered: 8.22.16
